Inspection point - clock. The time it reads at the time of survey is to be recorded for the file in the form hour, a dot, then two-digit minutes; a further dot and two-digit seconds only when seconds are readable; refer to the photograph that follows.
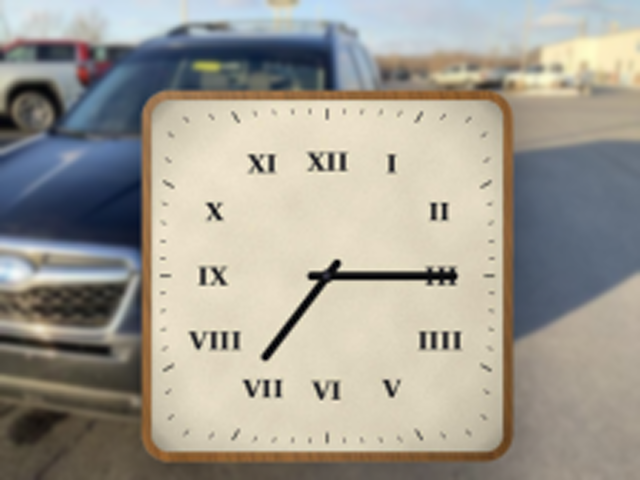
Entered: 7.15
